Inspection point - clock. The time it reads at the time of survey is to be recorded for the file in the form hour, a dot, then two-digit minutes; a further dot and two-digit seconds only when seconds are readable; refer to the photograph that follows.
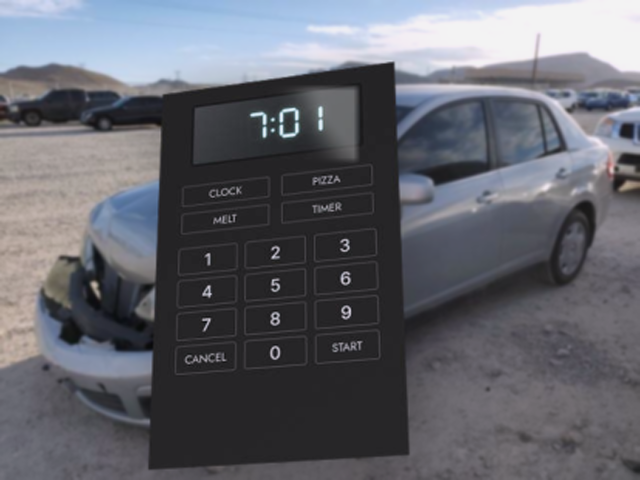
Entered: 7.01
